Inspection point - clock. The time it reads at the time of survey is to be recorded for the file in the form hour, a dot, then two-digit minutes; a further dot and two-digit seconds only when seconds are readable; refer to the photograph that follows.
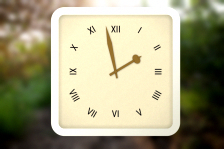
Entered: 1.58
